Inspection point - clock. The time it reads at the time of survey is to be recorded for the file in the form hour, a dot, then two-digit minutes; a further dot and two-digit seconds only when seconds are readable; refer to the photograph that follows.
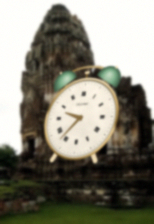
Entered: 9.37
